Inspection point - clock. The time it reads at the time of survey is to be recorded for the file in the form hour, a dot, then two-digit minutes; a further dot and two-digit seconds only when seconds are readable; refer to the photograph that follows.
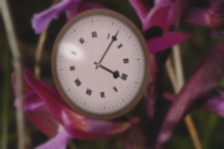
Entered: 4.07
